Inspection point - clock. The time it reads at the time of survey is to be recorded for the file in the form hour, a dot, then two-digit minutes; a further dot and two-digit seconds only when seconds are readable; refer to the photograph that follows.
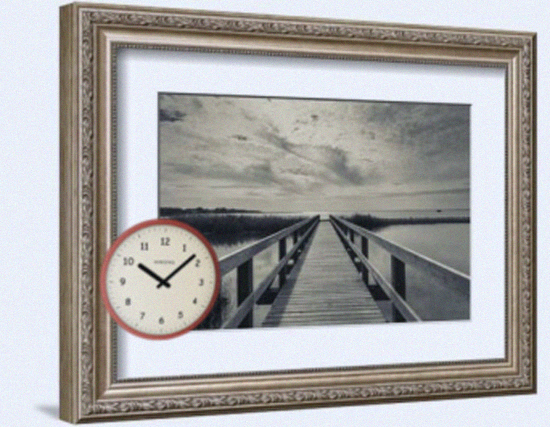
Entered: 10.08
